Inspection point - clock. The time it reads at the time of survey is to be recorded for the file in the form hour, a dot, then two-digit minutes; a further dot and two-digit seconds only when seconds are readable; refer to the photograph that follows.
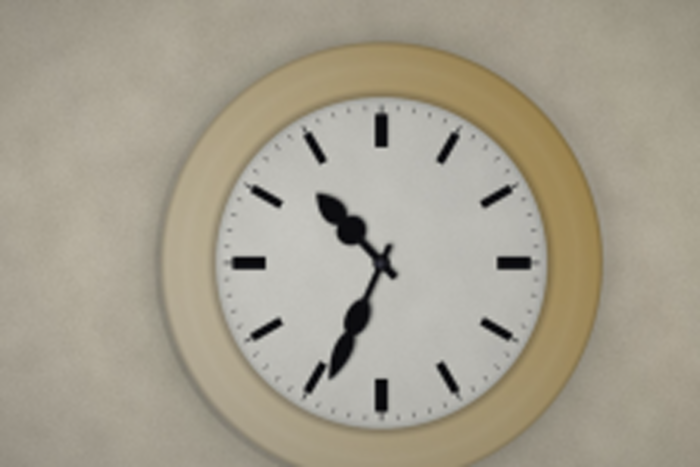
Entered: 10.34
